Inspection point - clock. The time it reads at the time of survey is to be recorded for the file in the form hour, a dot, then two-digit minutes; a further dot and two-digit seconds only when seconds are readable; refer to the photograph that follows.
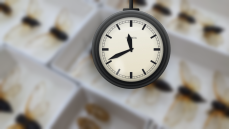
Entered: 11.41
